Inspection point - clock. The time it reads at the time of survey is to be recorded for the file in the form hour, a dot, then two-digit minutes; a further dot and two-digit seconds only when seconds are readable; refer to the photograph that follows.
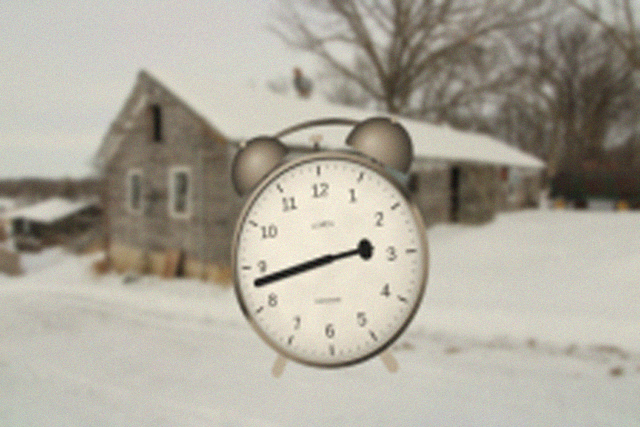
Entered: 2.43
